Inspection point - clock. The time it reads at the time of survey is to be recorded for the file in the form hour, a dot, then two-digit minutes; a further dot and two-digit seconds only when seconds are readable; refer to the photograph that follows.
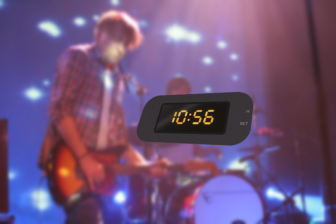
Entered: 10.56
